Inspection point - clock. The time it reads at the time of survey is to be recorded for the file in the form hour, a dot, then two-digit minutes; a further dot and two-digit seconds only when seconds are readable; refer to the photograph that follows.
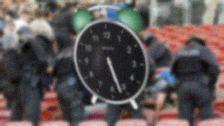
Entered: 5.27
